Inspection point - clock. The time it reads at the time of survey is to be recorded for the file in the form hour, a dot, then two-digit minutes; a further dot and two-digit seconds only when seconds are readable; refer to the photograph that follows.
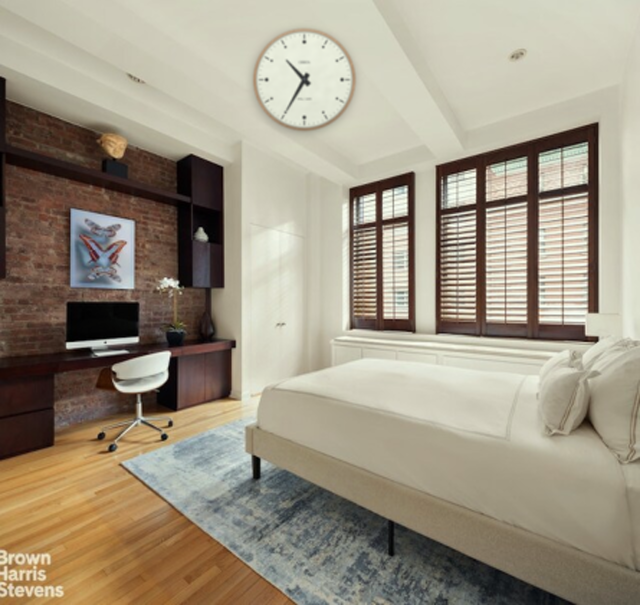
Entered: 10.35
